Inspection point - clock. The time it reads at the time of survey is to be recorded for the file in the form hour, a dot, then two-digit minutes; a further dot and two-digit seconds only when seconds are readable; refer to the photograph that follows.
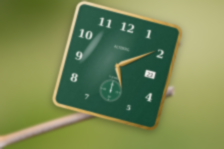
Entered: 5.09
